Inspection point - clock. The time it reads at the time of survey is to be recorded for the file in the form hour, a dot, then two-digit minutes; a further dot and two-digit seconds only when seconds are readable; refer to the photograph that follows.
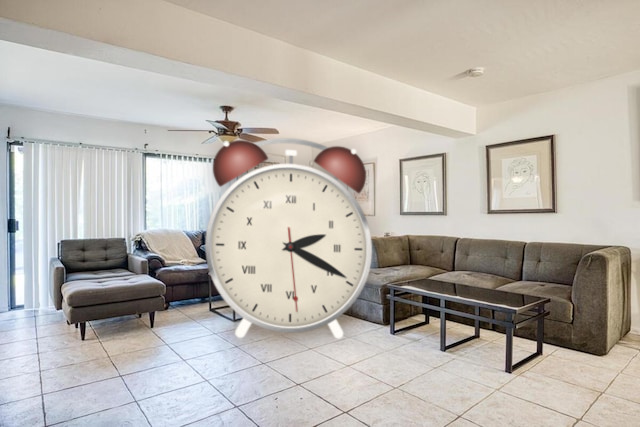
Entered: 2.19.29
